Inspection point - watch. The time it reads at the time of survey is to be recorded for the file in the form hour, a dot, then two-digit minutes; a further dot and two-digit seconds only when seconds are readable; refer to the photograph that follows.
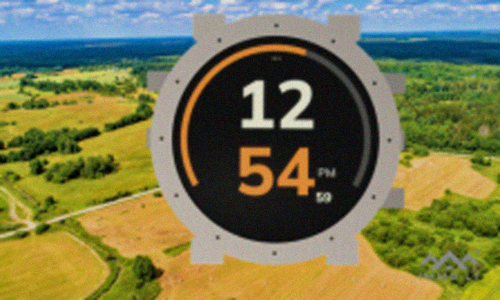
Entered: 12.54
